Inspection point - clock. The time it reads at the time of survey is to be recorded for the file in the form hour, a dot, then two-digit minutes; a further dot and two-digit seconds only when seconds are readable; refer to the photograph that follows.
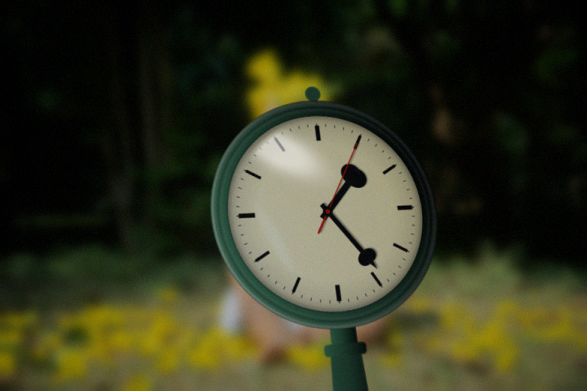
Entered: 1.24.05
